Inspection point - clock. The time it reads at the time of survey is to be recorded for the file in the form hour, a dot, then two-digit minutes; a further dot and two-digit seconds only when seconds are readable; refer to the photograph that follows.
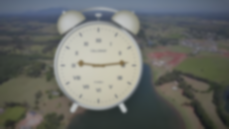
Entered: 9.14
